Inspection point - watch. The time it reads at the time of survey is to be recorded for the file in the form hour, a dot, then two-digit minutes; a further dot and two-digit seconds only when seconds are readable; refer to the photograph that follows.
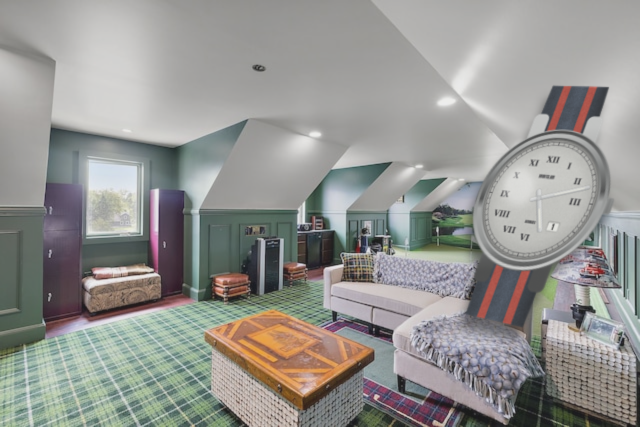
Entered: 5.12
